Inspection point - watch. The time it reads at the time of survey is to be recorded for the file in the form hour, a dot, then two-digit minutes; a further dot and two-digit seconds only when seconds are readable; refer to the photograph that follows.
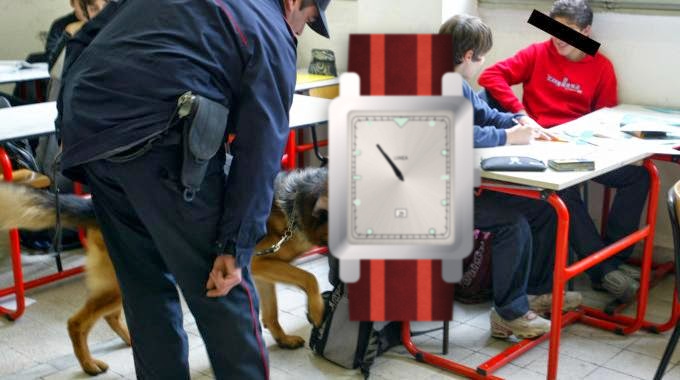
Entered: 10.54
